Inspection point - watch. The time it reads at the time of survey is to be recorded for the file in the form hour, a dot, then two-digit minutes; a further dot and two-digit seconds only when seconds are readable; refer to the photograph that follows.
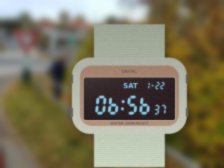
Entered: 6.56.37
